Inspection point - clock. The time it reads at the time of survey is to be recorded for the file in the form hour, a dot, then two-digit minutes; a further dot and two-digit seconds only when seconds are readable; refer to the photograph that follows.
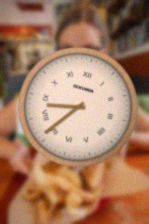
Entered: 8.36
